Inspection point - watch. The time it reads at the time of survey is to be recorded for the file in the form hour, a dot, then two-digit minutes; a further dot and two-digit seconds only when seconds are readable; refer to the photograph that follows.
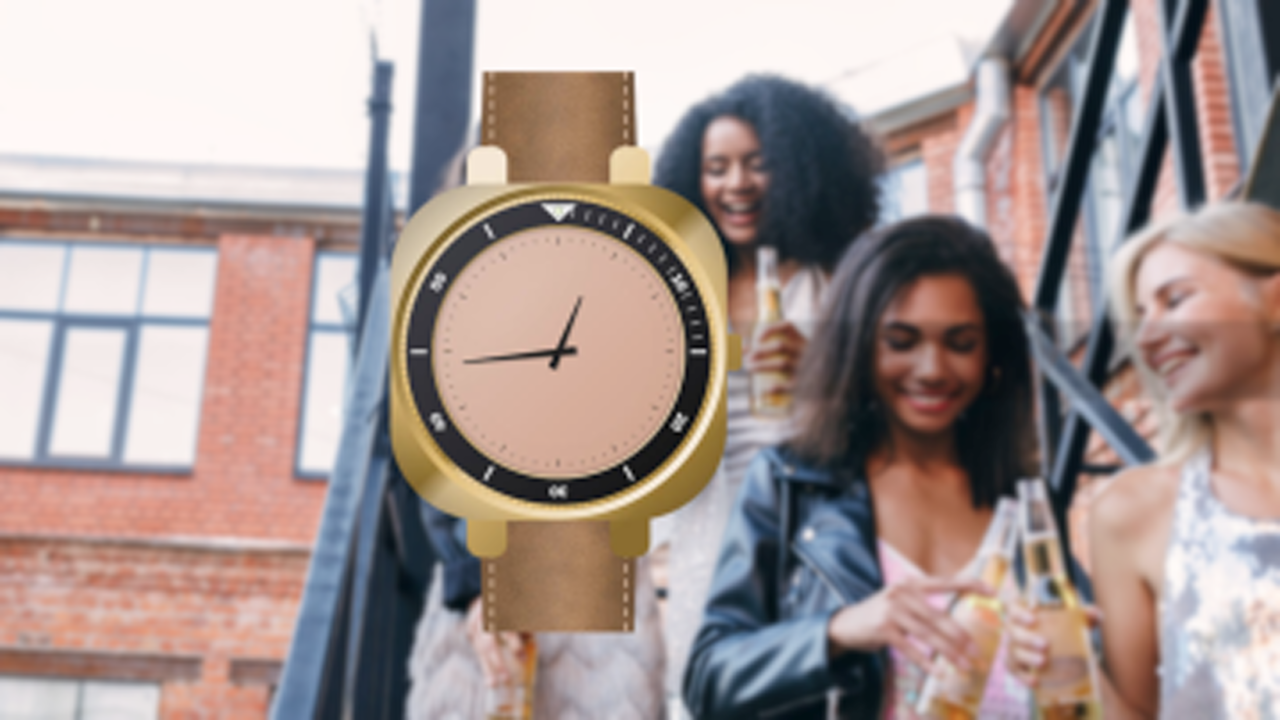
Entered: 12.44
